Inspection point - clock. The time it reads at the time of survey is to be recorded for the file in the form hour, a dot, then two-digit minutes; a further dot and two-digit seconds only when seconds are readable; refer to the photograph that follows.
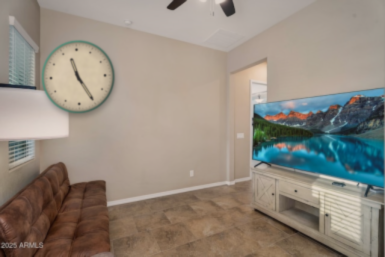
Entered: 11.25
